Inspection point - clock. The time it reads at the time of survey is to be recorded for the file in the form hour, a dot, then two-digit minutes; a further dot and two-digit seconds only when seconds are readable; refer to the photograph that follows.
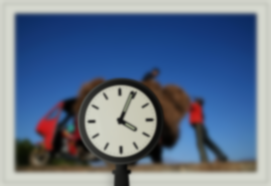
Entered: 4.04
